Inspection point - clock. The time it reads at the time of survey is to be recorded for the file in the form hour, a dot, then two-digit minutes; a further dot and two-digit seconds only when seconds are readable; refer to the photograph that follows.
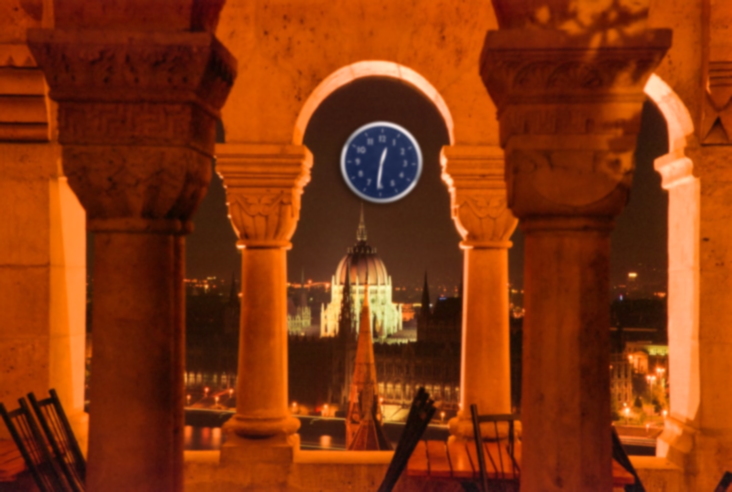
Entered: 12.31
